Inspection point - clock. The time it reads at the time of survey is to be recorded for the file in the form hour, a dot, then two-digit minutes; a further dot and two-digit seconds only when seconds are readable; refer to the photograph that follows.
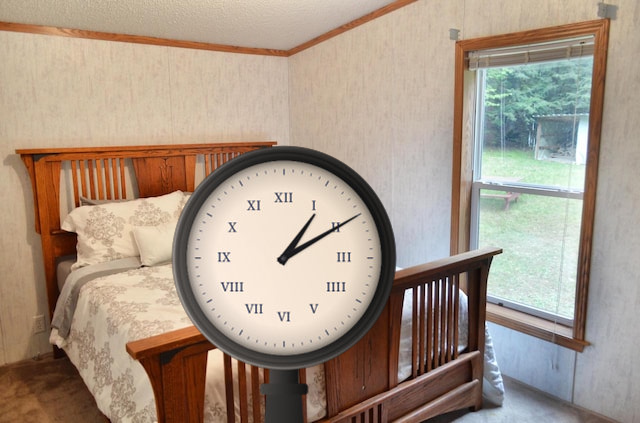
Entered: 1.10
